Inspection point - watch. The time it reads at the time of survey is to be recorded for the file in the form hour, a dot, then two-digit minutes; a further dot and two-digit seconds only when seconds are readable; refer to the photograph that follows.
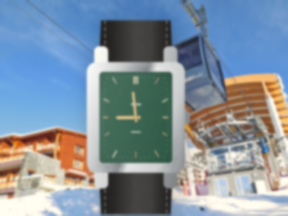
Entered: 8.59
